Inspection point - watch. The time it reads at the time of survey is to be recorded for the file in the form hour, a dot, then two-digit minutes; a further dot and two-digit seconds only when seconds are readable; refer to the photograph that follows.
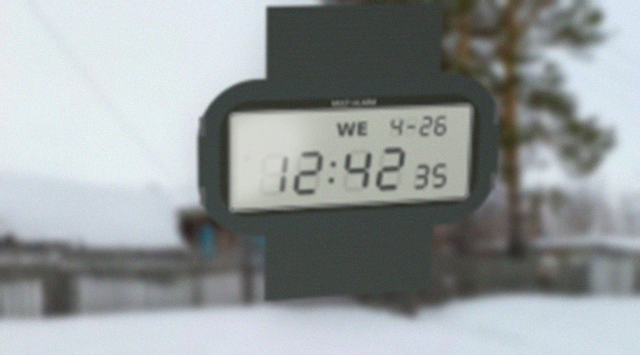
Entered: 12.42.35
